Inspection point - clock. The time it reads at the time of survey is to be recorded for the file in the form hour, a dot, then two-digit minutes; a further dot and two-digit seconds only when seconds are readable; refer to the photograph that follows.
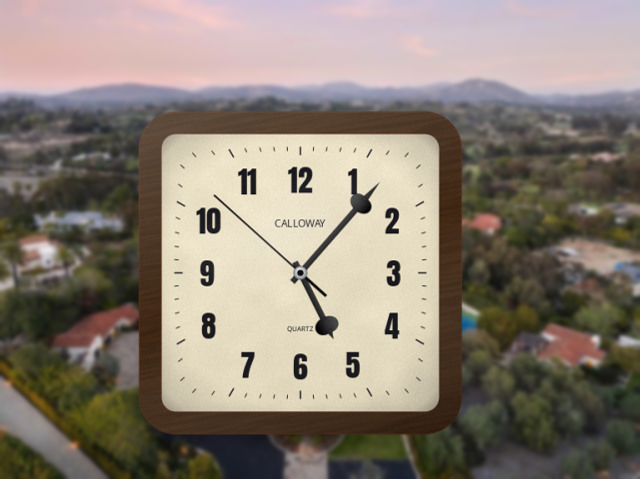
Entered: 5.06.52
